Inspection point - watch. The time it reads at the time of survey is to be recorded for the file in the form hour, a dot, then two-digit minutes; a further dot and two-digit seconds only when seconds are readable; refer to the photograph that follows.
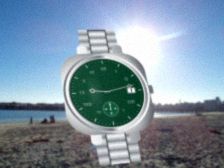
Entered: 9.13
